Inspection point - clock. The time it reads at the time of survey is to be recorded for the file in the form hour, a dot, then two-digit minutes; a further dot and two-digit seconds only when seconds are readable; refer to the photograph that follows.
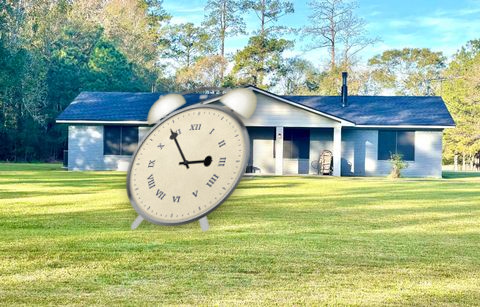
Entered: 2.54
